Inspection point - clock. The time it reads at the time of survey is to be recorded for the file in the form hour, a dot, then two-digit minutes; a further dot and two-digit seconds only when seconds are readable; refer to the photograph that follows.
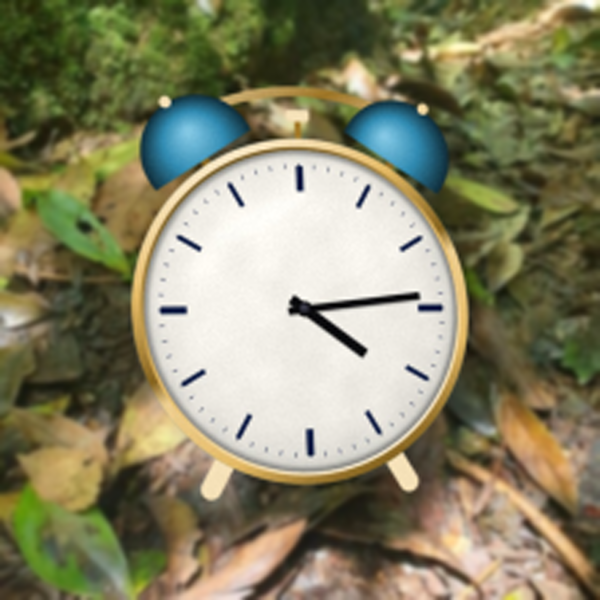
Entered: 4.14
